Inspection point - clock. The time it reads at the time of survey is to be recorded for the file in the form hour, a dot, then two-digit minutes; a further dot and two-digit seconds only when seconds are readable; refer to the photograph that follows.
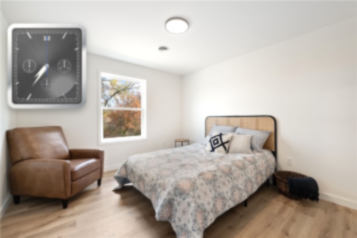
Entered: 7.36
